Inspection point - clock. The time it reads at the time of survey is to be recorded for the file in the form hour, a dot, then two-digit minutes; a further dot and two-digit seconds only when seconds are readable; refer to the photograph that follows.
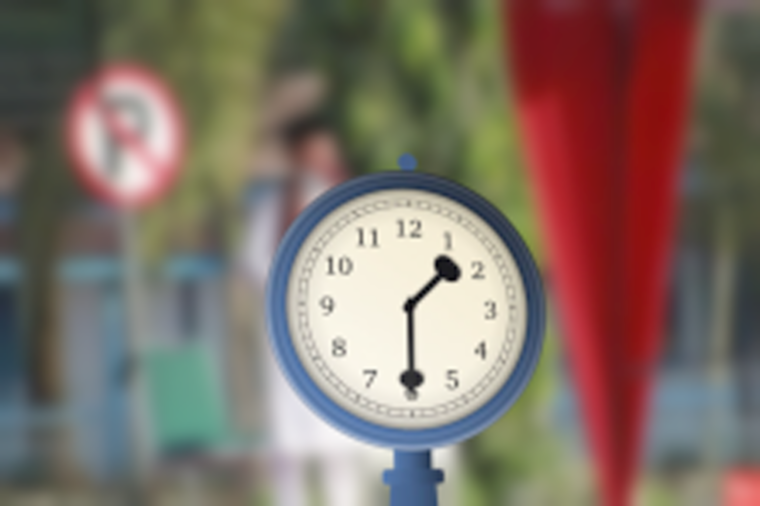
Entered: 1.30
